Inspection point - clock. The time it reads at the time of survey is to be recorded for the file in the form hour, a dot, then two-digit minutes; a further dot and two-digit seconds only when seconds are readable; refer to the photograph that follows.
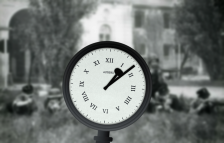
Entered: 1.08
